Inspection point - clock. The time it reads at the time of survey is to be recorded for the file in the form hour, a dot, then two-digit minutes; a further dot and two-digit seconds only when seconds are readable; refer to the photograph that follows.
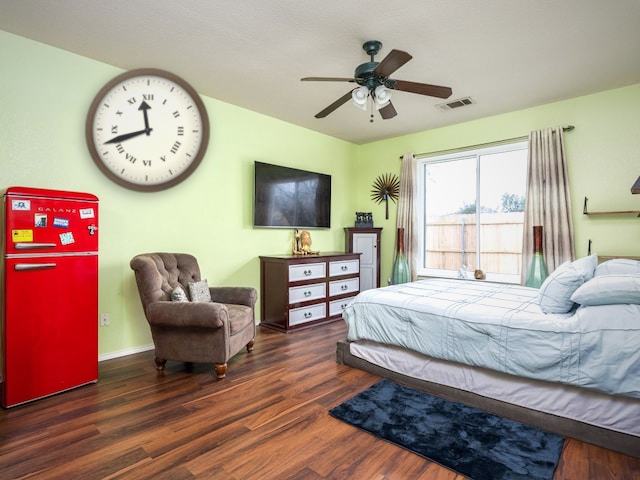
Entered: 11.42
